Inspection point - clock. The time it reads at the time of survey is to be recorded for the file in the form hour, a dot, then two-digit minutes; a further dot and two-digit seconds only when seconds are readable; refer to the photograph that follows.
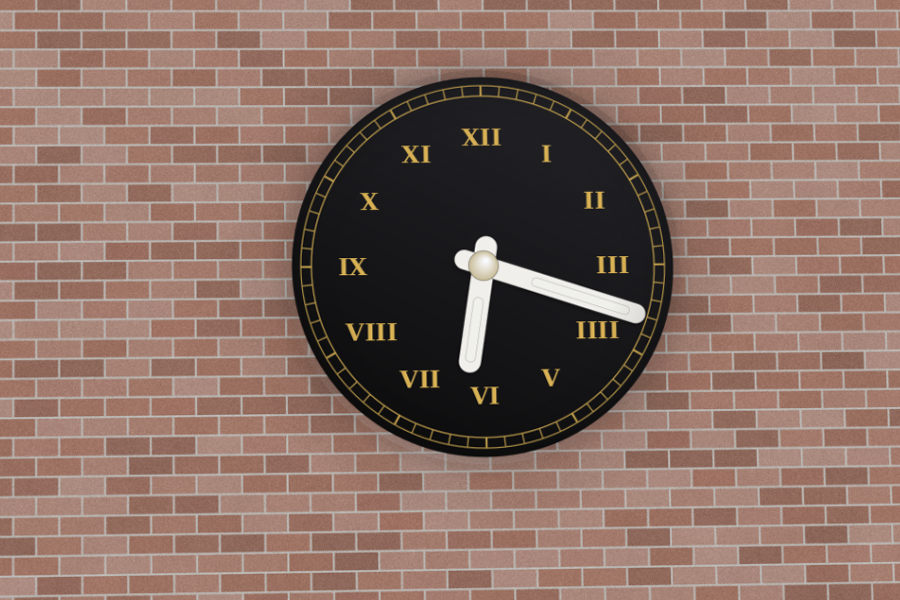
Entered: 6.18
